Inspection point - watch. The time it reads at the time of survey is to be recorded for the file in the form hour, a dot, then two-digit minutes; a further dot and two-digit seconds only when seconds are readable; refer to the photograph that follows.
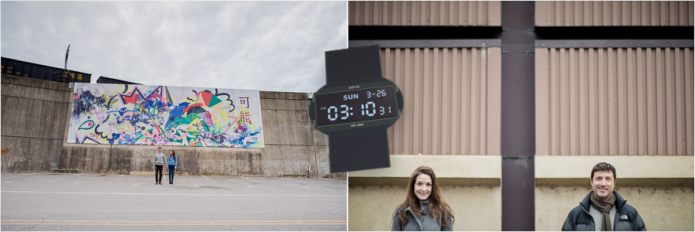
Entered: 3.10.31
